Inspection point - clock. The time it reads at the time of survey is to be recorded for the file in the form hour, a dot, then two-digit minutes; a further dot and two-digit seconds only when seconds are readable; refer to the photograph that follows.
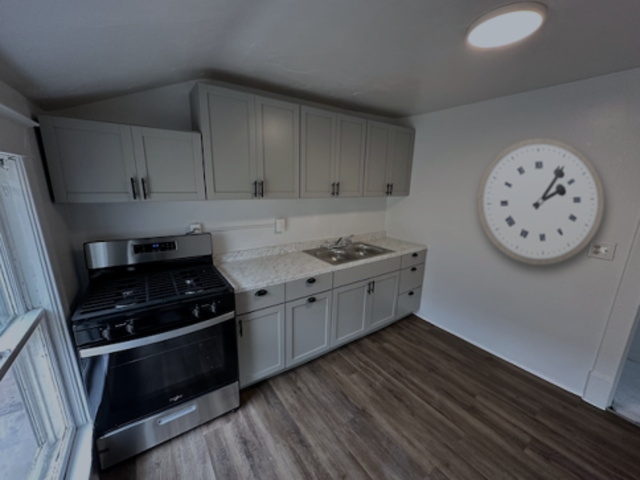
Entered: 2.06
